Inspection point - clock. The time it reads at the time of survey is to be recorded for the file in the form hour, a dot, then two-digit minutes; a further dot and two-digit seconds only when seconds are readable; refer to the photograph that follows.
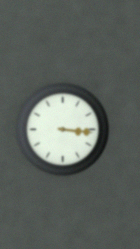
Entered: 3.16
